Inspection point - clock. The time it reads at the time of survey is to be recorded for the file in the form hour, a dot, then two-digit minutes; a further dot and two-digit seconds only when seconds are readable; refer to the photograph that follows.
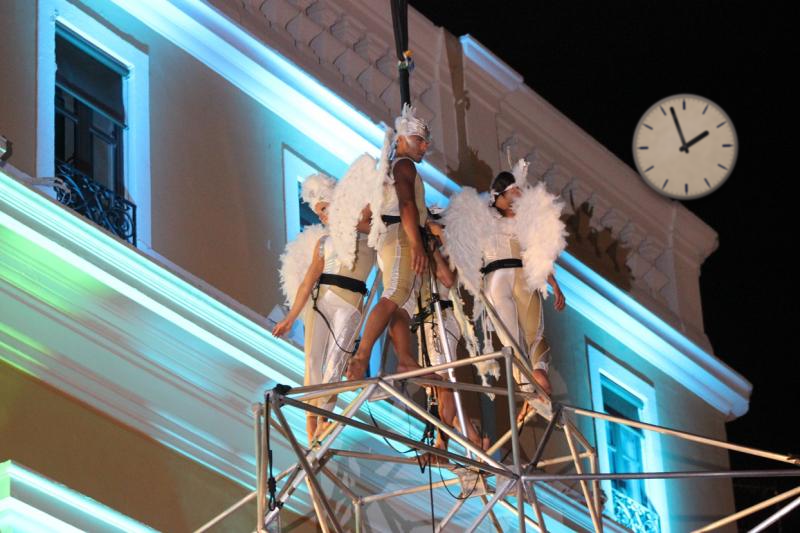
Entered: 1.57
